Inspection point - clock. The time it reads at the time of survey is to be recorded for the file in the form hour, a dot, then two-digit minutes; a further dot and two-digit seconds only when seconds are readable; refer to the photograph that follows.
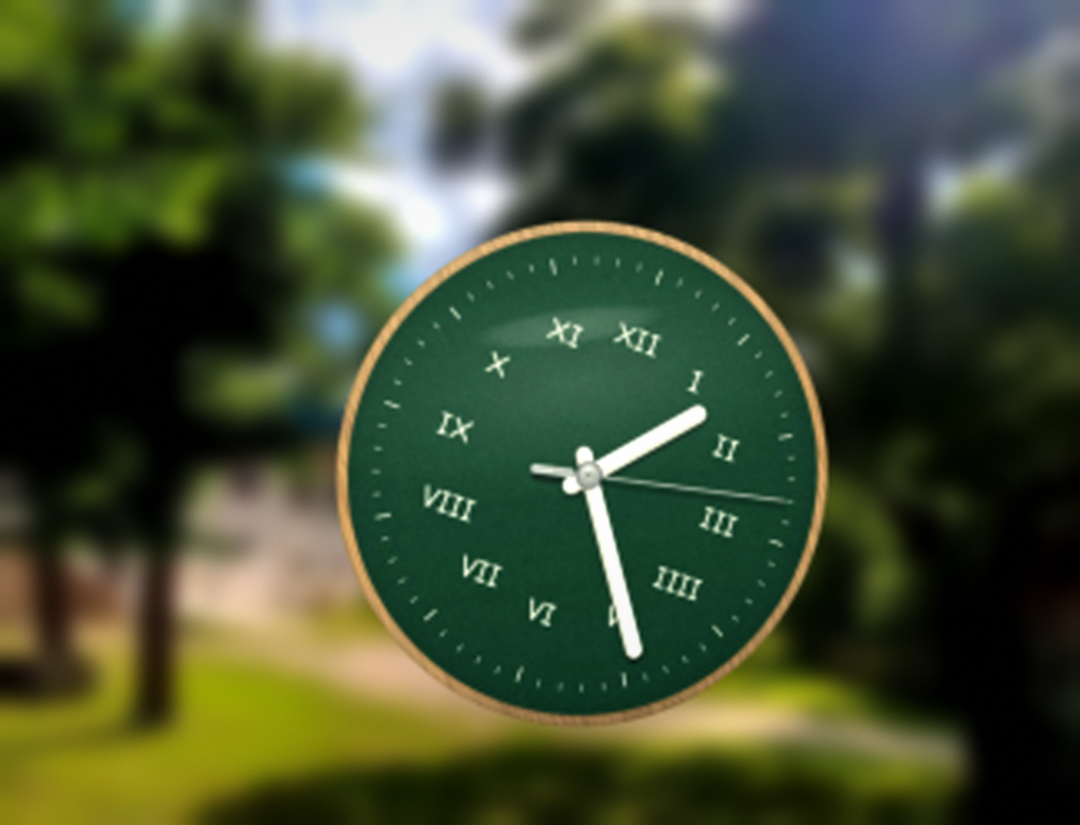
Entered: 1.24.13
